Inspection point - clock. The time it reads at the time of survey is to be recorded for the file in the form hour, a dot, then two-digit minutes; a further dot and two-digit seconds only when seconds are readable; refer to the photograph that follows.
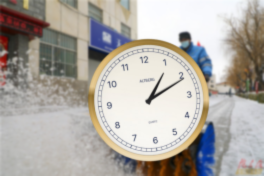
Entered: 1.11
